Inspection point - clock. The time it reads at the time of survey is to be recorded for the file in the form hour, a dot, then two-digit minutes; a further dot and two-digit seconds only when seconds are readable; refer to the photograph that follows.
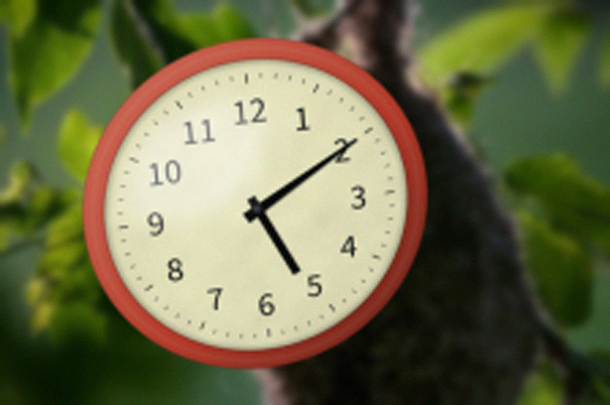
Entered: 5.10
